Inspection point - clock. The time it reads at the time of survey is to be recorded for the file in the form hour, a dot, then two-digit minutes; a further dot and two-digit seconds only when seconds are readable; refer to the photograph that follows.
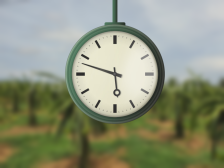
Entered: 5.48
